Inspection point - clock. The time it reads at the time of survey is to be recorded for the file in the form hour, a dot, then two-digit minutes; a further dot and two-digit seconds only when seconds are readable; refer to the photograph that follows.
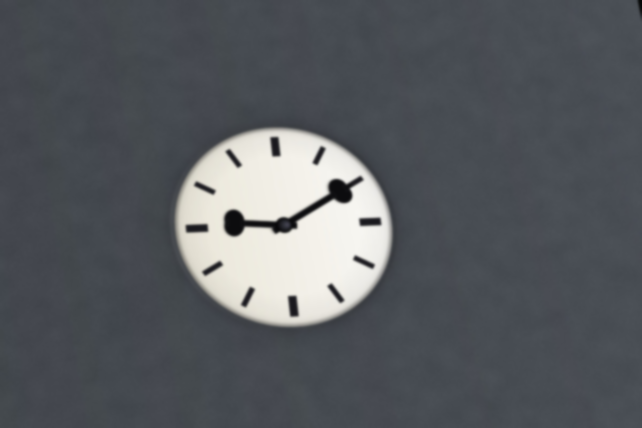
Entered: 9.10
